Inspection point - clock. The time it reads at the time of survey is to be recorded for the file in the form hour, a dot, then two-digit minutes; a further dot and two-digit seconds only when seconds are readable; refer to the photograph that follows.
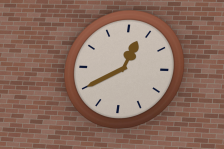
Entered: 12.40
